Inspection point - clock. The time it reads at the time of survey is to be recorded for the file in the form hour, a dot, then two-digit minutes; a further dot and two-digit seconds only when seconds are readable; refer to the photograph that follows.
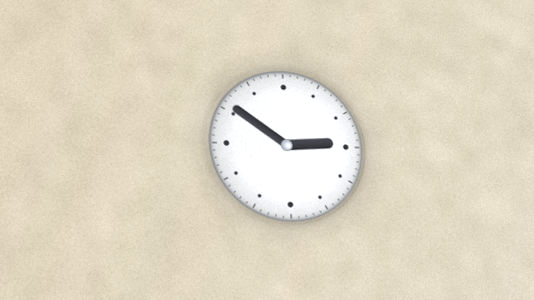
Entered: 2.51
